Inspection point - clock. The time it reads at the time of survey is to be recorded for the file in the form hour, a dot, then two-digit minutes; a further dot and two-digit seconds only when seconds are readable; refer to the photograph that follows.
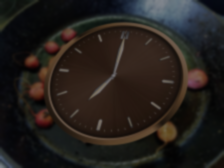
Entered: 7.00
